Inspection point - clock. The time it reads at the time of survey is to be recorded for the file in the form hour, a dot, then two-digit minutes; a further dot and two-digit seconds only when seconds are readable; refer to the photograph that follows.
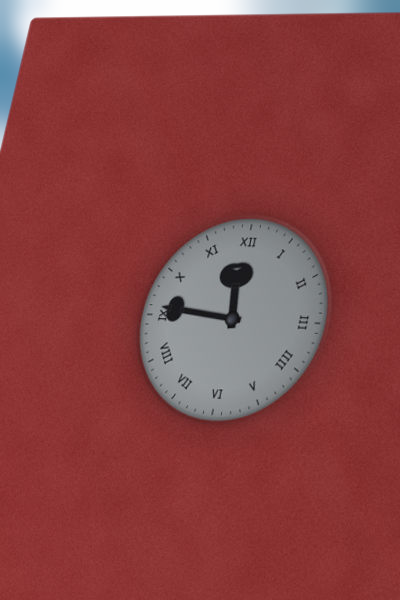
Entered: 11.46
